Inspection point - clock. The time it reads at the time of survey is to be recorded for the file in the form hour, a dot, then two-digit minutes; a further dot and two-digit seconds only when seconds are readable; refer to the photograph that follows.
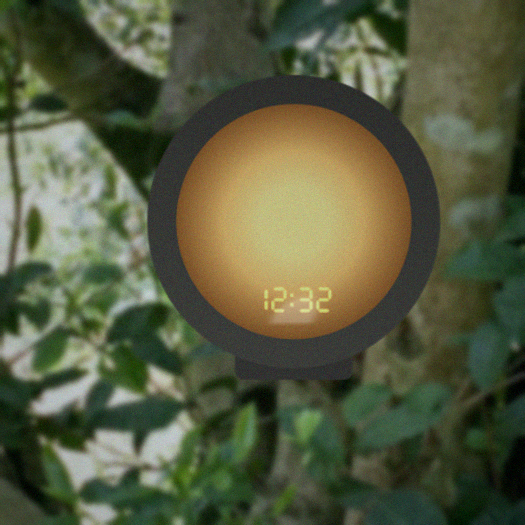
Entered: 12.32
